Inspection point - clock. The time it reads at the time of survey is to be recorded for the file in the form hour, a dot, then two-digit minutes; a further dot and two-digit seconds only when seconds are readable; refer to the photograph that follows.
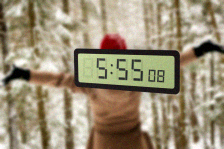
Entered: 5.55.08
